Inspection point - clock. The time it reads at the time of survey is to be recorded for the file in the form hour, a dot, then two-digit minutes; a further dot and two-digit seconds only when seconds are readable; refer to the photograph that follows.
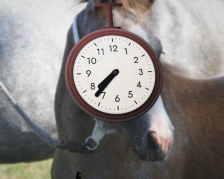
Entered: 7.37
